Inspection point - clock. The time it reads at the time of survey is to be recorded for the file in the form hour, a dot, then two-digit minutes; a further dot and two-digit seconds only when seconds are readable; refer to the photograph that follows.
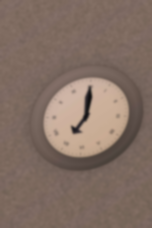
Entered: 7.00
